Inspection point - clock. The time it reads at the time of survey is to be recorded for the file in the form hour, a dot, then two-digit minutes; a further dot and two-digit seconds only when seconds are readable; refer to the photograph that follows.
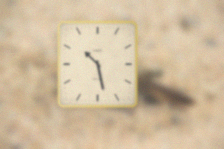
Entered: 10.28
